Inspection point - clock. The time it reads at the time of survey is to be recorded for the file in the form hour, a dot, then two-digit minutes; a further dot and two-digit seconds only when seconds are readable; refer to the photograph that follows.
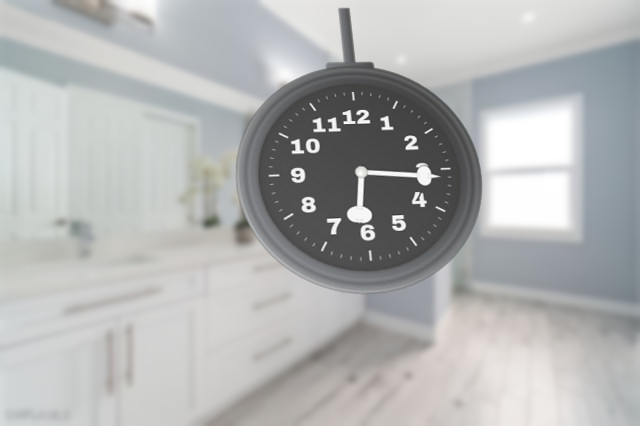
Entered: 6.16
